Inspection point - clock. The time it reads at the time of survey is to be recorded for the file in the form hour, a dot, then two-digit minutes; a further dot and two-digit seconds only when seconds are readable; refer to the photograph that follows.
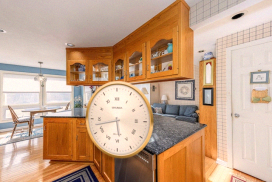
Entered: 5.43
